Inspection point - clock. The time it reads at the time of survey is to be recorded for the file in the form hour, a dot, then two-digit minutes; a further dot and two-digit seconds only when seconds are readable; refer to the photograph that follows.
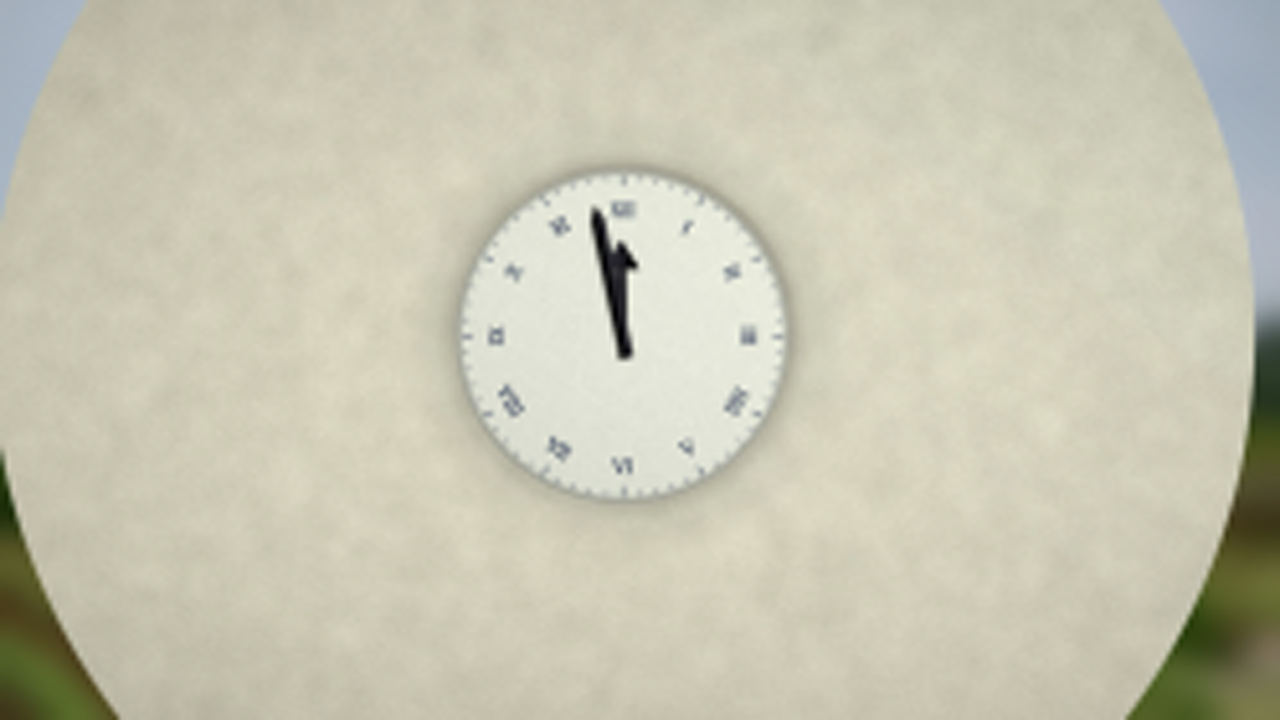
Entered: 11.58
